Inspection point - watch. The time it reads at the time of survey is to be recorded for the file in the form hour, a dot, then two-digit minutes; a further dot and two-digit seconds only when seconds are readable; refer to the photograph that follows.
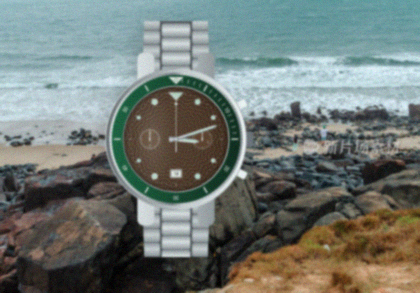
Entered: 3.12
